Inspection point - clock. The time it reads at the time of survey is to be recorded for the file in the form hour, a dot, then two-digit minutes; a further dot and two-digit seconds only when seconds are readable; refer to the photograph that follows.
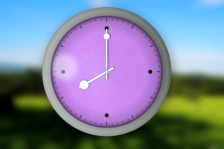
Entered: 8.00
